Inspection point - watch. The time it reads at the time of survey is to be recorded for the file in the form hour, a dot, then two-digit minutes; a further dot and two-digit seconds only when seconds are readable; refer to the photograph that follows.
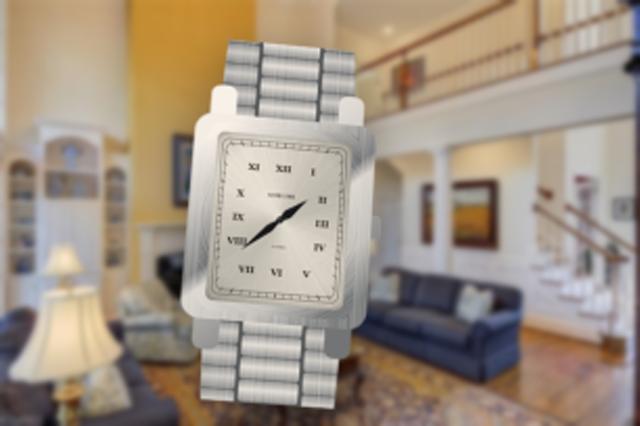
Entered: 1.38
